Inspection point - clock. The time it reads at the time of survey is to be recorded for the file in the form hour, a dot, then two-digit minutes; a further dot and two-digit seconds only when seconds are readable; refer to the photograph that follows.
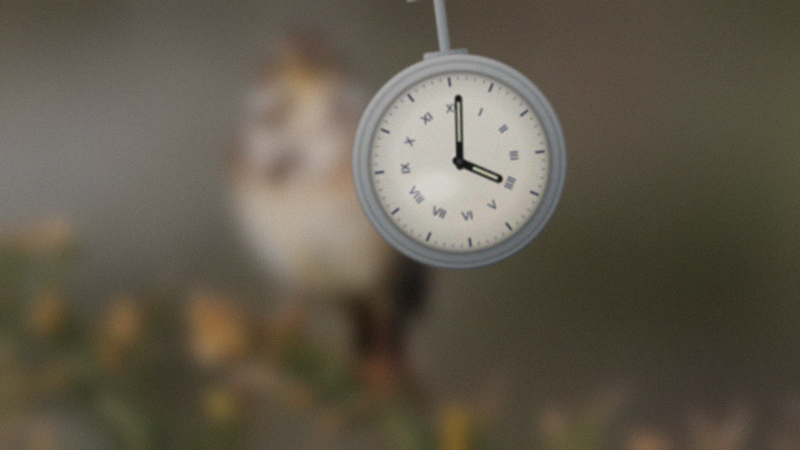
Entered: 4.01
